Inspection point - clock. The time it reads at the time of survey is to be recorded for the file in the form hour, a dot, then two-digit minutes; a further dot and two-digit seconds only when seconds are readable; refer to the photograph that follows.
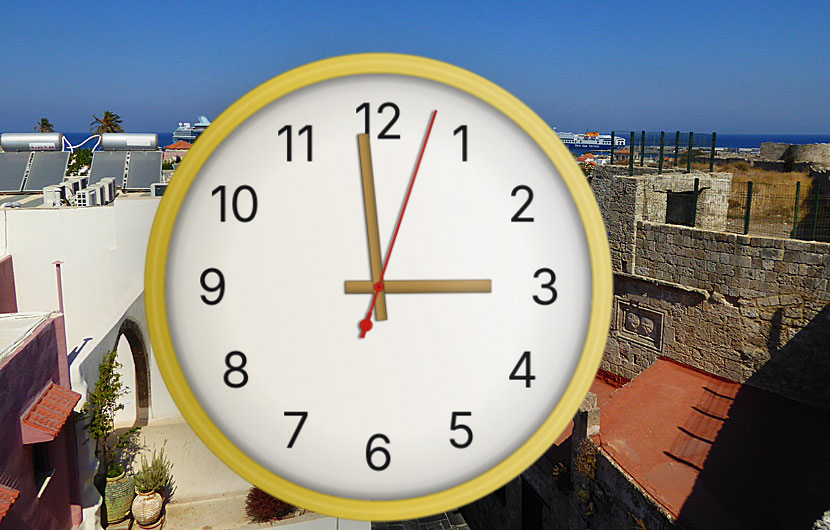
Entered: 2.59.03
